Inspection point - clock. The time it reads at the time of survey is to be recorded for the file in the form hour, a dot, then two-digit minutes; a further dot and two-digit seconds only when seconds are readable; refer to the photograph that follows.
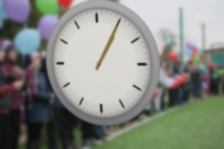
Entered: 1.05
